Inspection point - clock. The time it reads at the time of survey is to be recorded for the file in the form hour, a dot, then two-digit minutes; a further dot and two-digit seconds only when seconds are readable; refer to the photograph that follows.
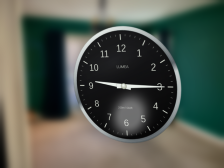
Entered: 9.15
